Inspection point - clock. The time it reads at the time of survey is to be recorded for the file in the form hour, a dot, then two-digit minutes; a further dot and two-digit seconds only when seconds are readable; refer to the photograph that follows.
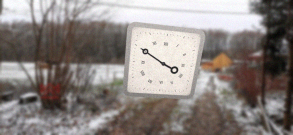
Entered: 3.50
